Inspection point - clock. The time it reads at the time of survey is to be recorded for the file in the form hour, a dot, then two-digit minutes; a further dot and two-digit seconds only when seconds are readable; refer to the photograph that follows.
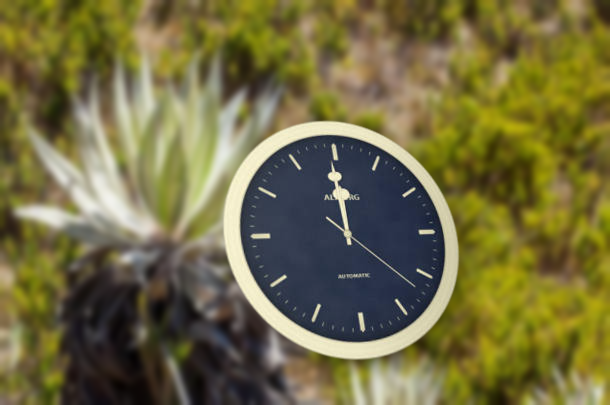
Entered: 11.59.22
